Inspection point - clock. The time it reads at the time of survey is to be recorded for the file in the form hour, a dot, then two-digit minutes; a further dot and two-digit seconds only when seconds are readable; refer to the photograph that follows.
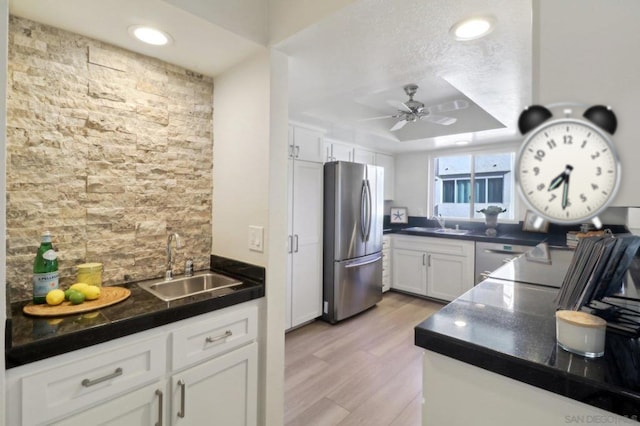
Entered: 7.31
